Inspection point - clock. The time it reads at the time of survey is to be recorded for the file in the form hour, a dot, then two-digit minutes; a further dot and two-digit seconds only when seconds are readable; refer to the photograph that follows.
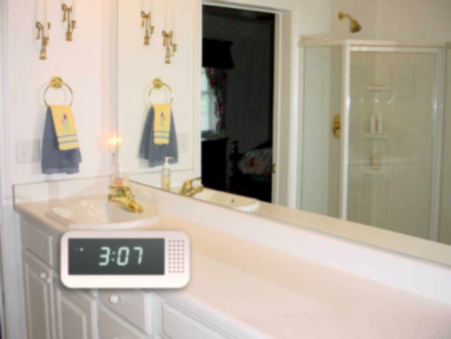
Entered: 3.07
